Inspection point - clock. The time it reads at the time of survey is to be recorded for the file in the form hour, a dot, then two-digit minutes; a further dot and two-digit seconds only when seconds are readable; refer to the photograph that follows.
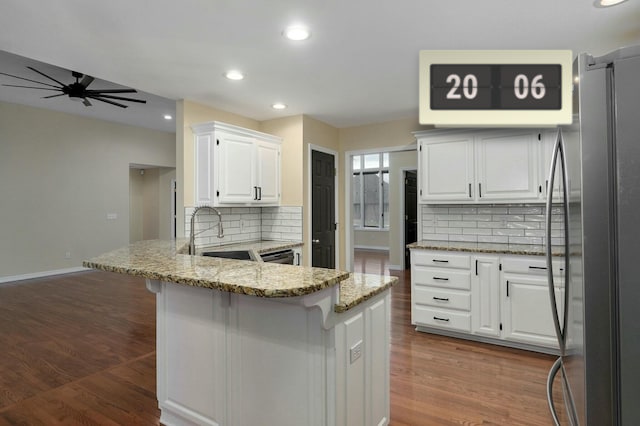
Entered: 20.06
